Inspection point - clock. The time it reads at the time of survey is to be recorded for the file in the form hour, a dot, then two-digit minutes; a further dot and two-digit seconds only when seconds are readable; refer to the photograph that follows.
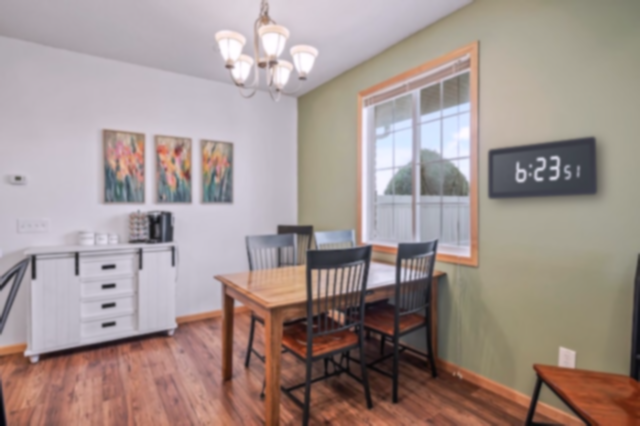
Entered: 6.23
